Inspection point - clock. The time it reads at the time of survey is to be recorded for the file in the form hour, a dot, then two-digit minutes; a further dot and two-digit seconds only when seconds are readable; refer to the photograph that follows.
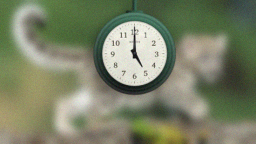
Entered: 5.00
